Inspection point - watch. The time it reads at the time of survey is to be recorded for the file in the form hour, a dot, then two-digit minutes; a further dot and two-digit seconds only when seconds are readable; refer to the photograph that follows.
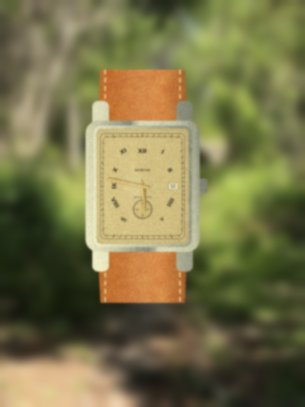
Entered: 5.47
